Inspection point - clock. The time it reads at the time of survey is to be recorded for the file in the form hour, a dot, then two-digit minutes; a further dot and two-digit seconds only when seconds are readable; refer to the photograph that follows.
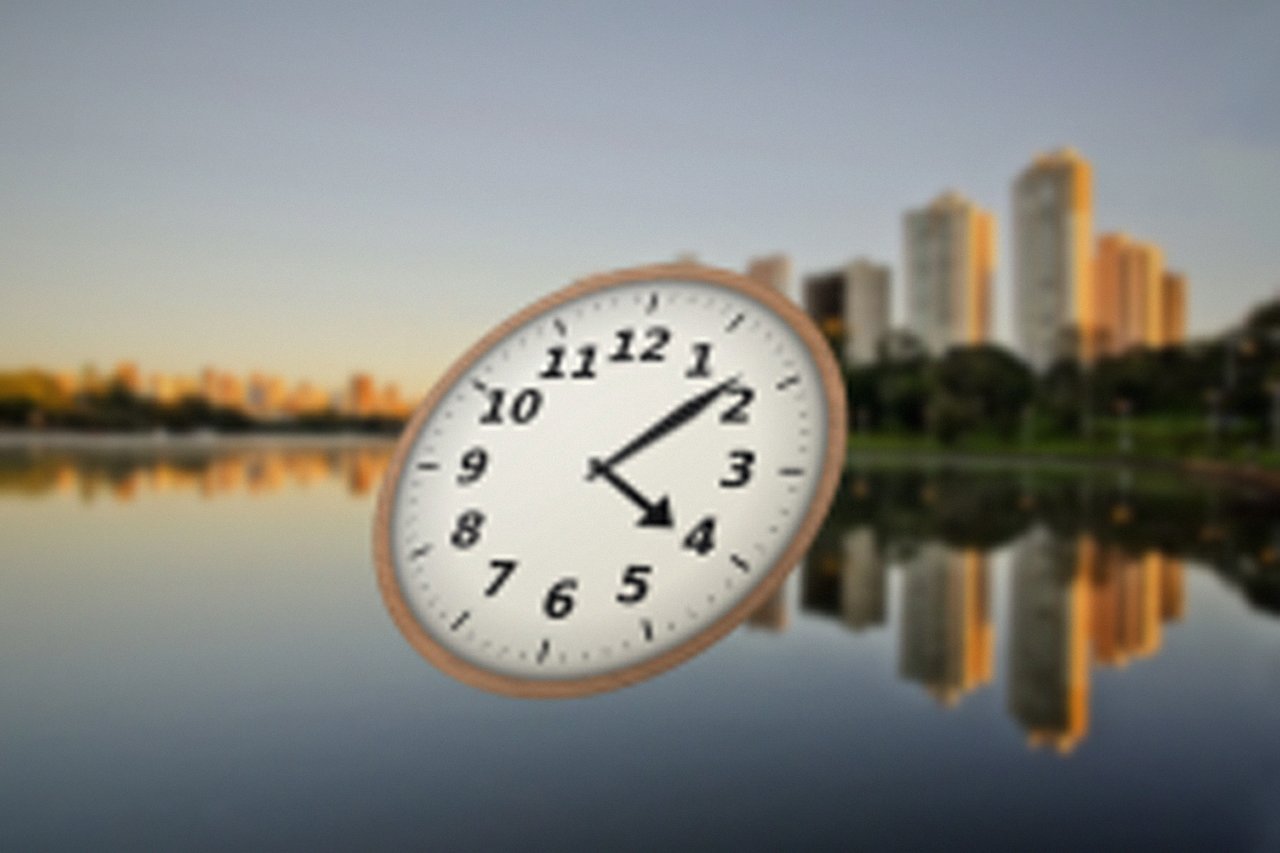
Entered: 4.08
